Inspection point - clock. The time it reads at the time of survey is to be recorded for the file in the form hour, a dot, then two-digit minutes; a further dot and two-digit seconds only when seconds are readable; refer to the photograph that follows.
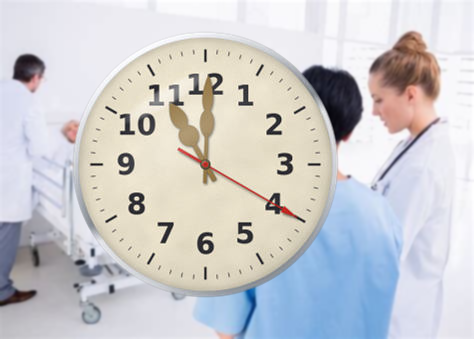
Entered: 11.00.20
